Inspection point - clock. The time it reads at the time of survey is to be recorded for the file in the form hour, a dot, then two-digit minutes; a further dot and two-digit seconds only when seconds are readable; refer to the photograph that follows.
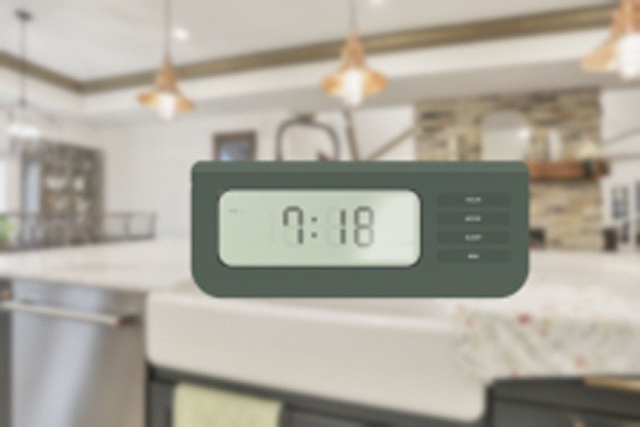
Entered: 7.18
